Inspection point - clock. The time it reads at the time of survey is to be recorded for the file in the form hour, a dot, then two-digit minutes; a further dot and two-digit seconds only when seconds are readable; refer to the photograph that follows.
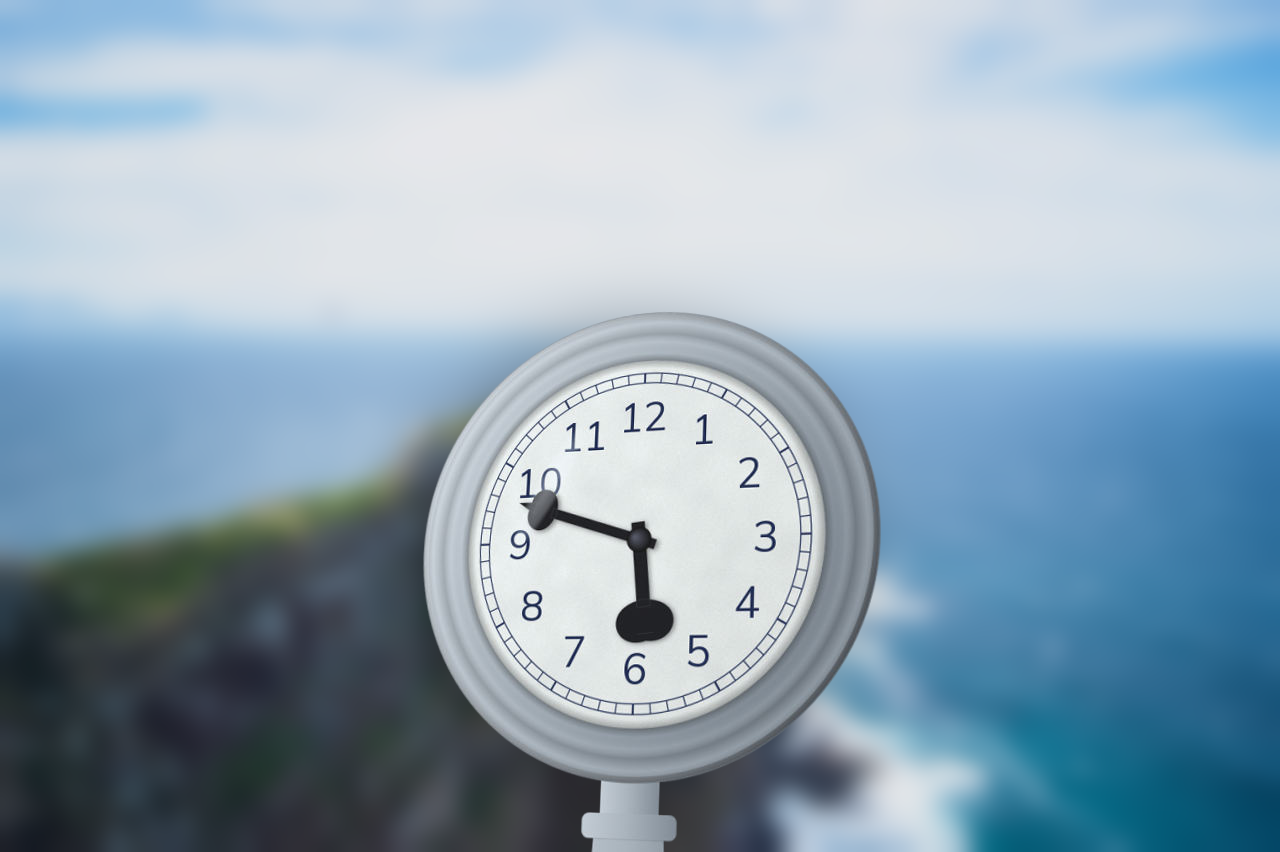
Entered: 5.48
